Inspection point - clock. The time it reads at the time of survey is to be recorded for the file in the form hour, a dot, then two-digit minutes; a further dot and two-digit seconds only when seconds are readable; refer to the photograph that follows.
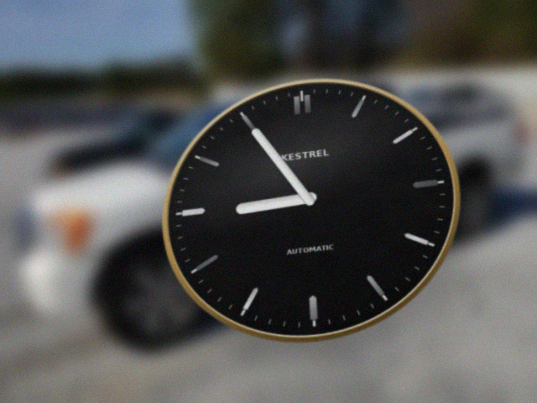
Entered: 8.55
